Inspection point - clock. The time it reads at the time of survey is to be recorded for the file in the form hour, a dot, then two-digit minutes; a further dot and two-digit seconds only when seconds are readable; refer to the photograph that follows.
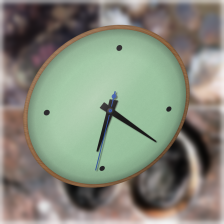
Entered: 6.20.31
